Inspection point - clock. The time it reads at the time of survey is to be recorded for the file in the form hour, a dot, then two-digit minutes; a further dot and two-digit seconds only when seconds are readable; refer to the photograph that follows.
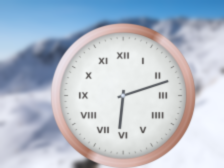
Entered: 6.12
